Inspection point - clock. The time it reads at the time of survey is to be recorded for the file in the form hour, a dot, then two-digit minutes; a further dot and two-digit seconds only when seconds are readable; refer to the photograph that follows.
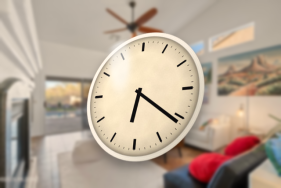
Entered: 6.21
